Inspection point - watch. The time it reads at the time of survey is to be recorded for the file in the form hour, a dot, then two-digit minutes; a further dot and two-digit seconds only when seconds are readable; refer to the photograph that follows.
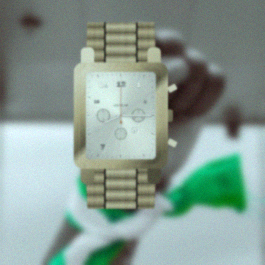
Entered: 8.15
